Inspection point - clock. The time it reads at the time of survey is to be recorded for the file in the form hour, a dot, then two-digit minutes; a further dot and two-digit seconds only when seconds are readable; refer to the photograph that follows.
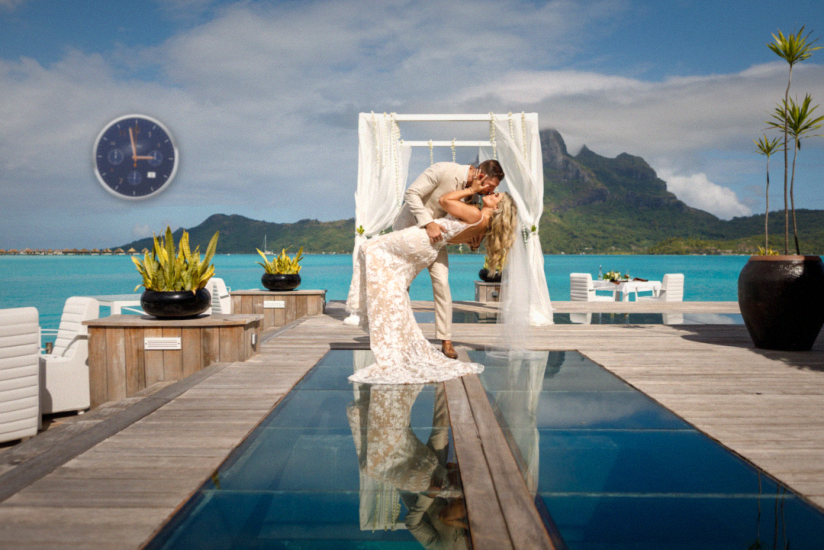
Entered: 2.58
